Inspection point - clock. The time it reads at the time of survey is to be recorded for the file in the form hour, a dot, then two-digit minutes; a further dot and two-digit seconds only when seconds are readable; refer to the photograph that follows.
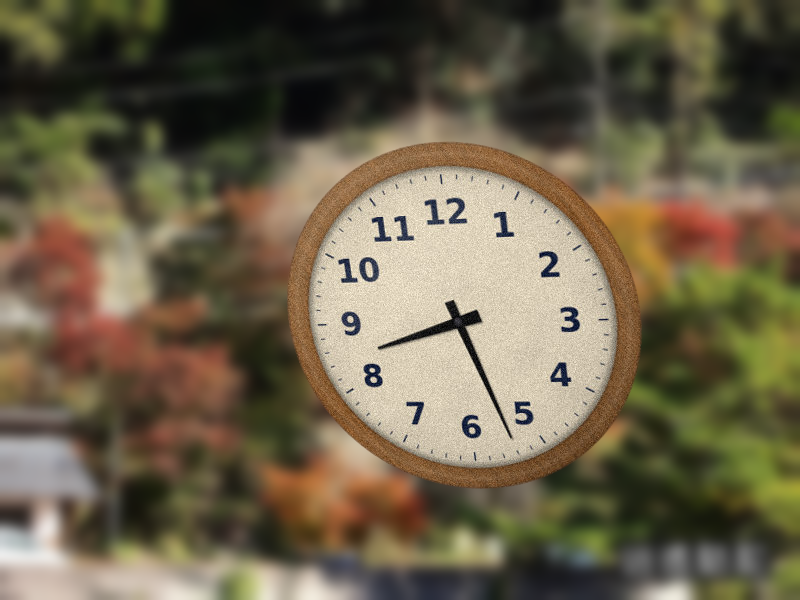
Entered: 8.27
